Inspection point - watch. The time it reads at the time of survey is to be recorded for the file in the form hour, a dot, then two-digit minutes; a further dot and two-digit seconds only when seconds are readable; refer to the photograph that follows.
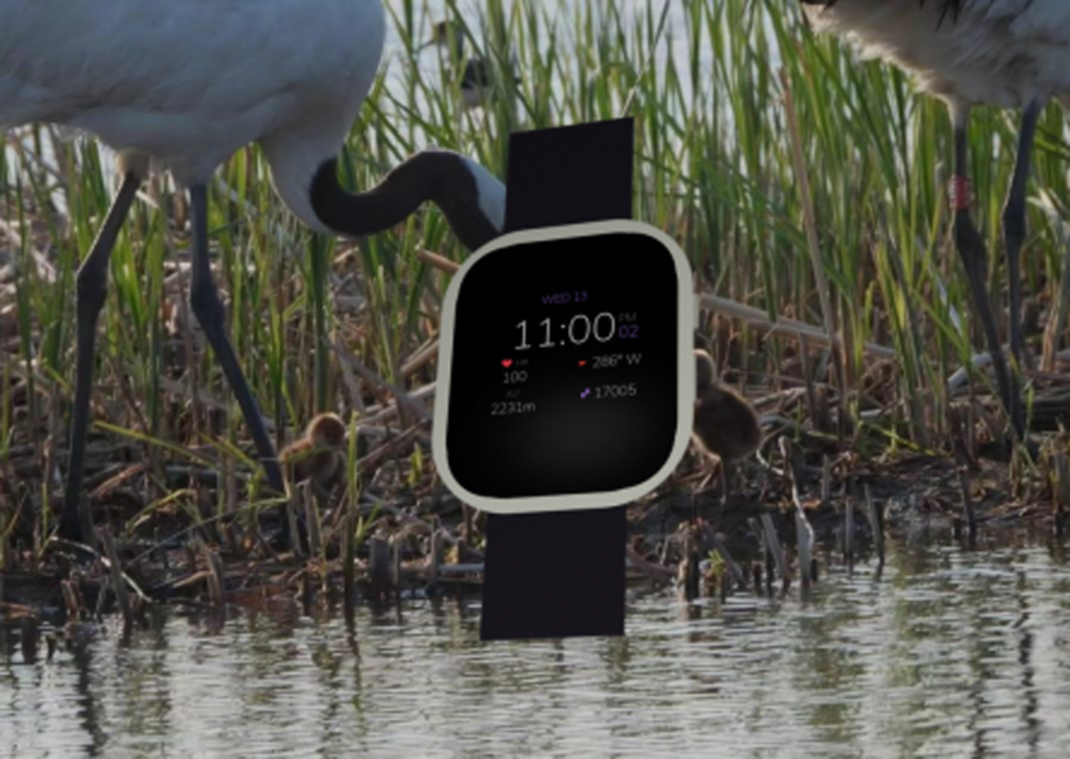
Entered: 11.00
